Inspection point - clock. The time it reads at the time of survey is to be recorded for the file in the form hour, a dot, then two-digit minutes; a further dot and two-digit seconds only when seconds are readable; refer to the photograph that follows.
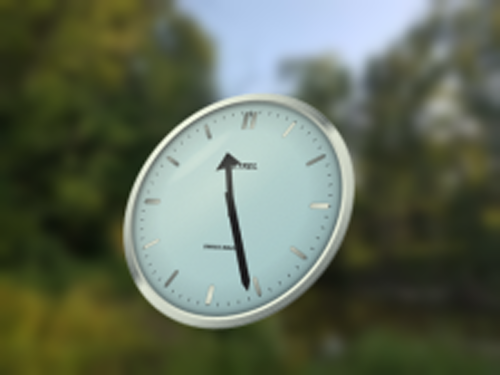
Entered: 11.26
